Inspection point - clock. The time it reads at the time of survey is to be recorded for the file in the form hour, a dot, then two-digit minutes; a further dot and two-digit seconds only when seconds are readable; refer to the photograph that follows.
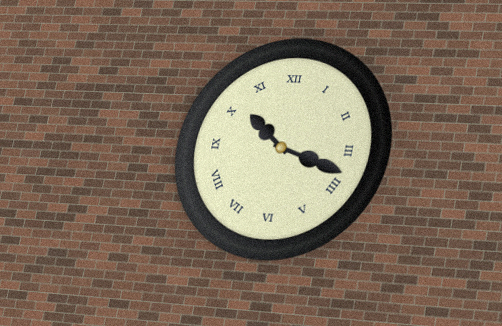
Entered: 10.18
